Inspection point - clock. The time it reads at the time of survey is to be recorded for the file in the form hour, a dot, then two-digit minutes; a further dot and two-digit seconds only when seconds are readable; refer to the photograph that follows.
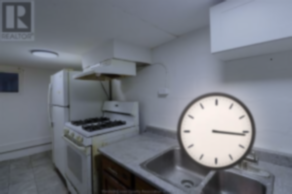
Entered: 3.16
